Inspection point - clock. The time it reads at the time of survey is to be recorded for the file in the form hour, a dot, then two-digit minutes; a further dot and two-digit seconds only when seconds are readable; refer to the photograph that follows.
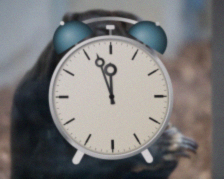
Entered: 11.57
